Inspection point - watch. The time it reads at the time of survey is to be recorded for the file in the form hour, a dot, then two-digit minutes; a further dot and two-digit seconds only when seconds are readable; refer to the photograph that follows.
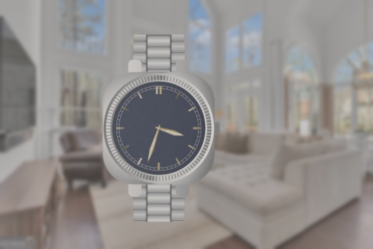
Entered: 3.33
